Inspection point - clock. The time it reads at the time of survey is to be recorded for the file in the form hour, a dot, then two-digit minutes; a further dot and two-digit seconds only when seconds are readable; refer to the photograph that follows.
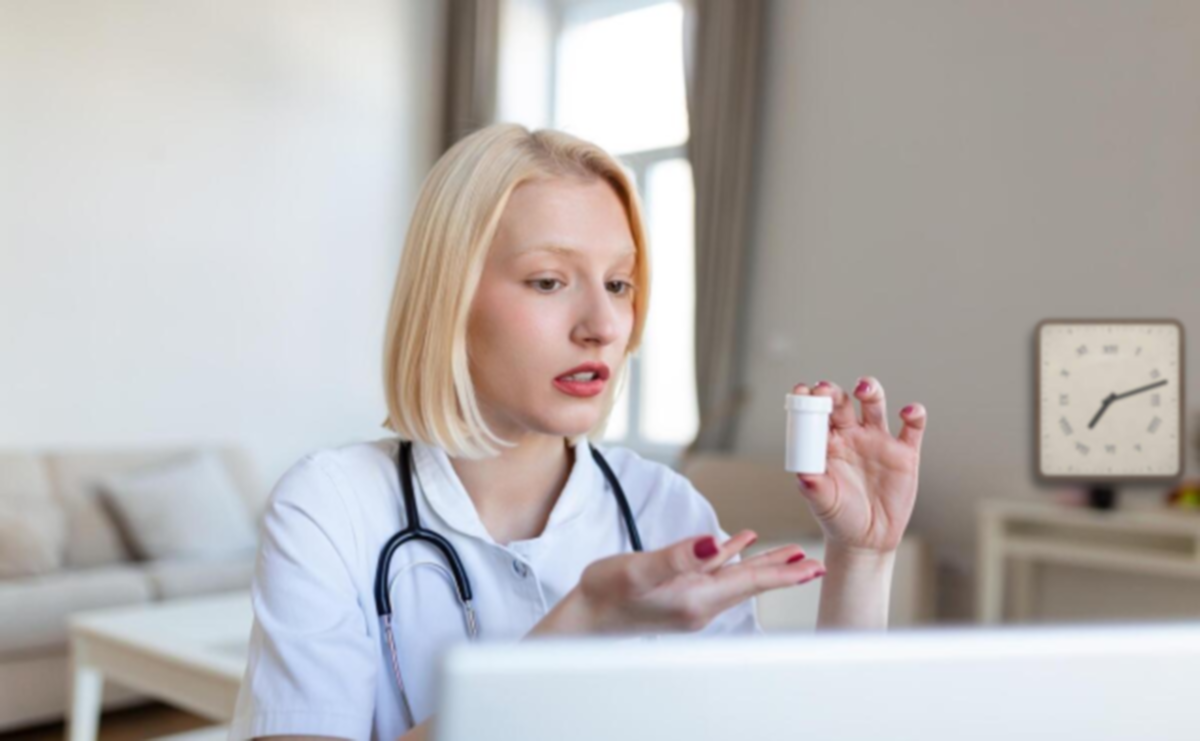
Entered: 7.12
